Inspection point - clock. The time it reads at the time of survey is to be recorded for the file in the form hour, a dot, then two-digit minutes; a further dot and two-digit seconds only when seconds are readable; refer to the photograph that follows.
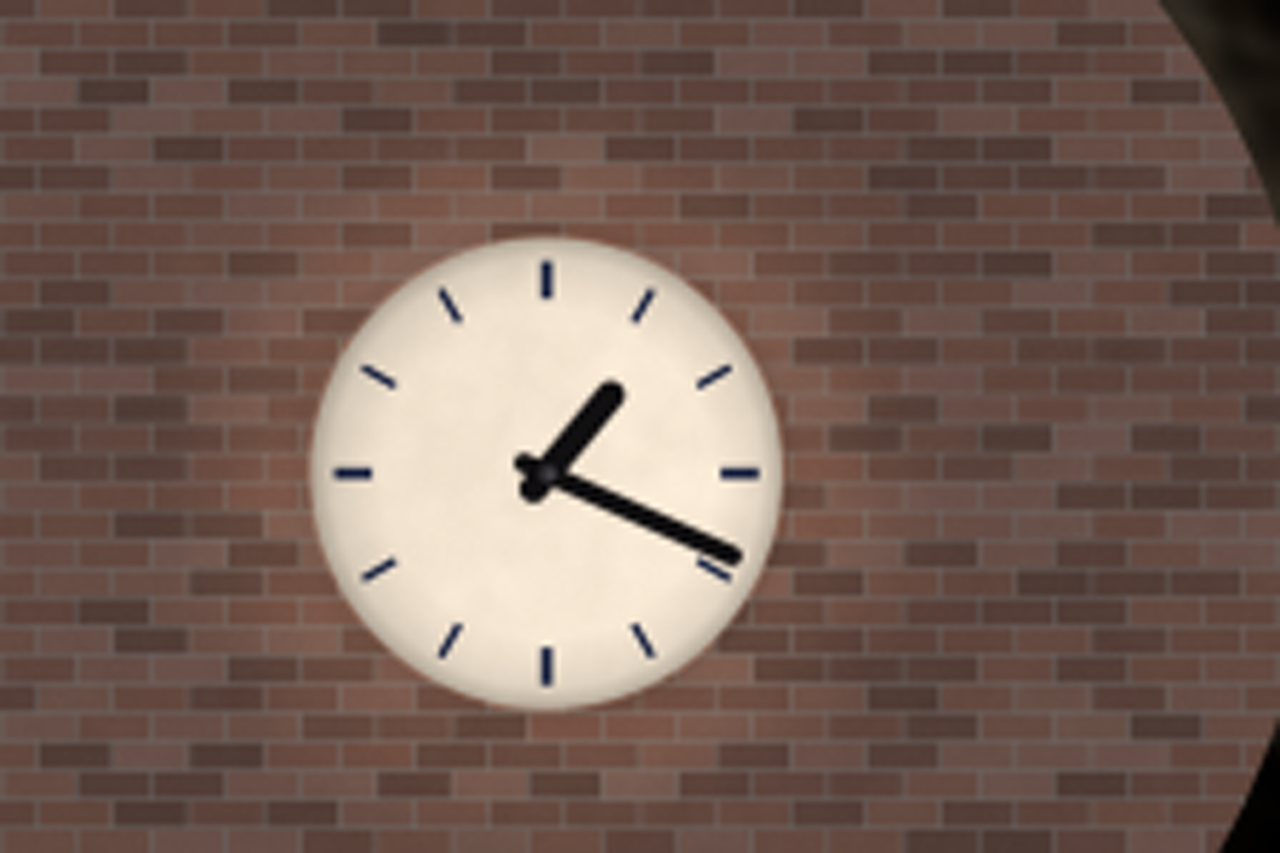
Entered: 1.19
